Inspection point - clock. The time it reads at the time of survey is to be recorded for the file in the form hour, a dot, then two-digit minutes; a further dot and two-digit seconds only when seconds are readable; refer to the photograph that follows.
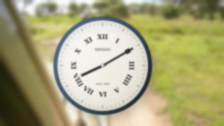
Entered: 8.10
